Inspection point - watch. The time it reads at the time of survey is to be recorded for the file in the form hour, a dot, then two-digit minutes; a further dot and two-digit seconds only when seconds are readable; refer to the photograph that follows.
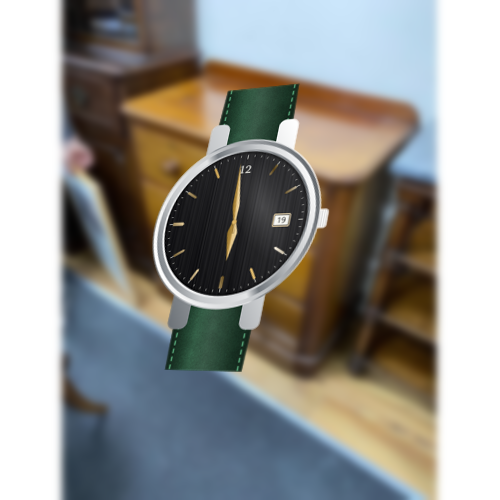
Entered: 5.59
